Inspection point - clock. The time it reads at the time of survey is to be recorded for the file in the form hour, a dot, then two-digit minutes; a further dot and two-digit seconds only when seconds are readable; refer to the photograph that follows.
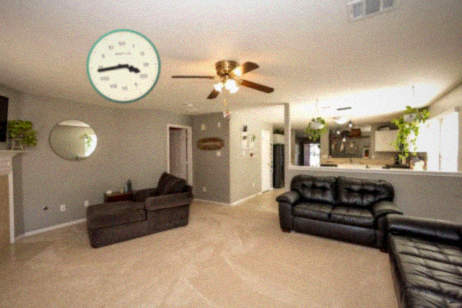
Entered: 3.44
